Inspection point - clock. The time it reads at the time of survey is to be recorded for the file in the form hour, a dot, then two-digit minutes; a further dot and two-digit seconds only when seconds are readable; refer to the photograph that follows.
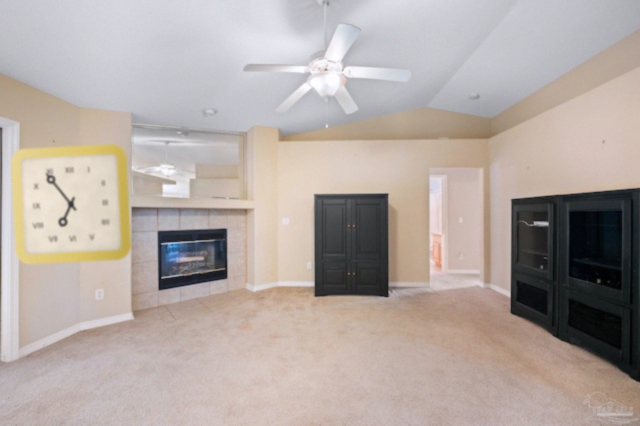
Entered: 6.54
